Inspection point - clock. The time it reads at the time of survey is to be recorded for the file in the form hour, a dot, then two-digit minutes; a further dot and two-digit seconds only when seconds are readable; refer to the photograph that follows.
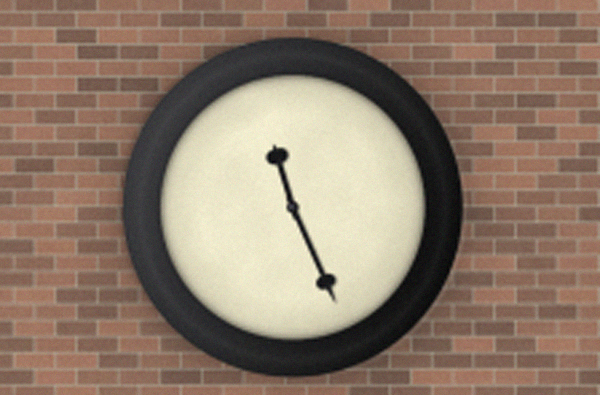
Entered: 11.26
